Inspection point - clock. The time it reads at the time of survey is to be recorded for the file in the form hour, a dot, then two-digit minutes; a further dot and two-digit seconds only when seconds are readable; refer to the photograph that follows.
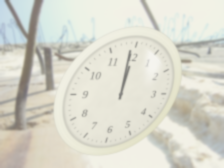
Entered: 11.59
